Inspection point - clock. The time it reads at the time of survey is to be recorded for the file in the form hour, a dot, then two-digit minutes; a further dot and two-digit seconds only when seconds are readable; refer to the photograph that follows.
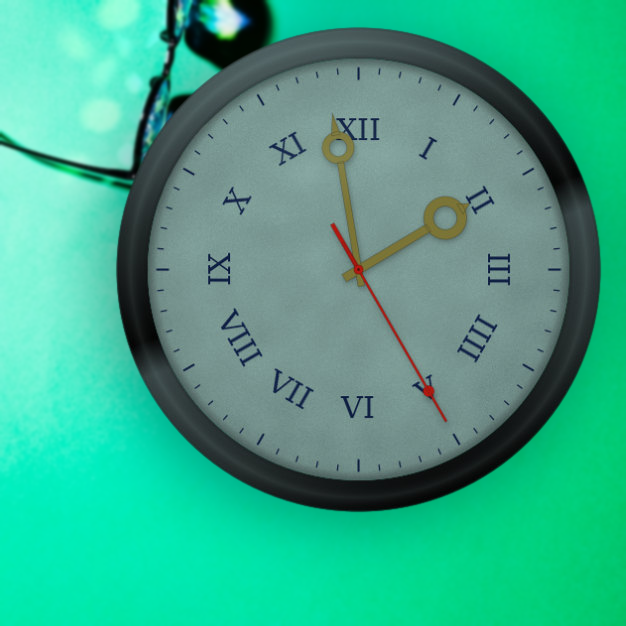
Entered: 1.58.25
